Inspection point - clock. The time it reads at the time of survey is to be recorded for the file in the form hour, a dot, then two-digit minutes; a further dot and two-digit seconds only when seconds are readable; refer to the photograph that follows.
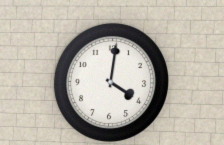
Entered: 4.01
